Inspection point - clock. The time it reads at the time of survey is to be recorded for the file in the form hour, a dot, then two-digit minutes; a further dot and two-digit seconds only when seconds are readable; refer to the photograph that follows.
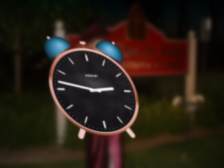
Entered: 2.47
